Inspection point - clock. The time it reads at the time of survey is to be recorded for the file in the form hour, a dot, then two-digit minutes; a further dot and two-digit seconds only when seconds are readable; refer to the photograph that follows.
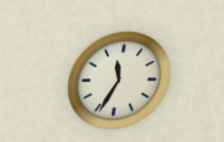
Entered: 11.34
